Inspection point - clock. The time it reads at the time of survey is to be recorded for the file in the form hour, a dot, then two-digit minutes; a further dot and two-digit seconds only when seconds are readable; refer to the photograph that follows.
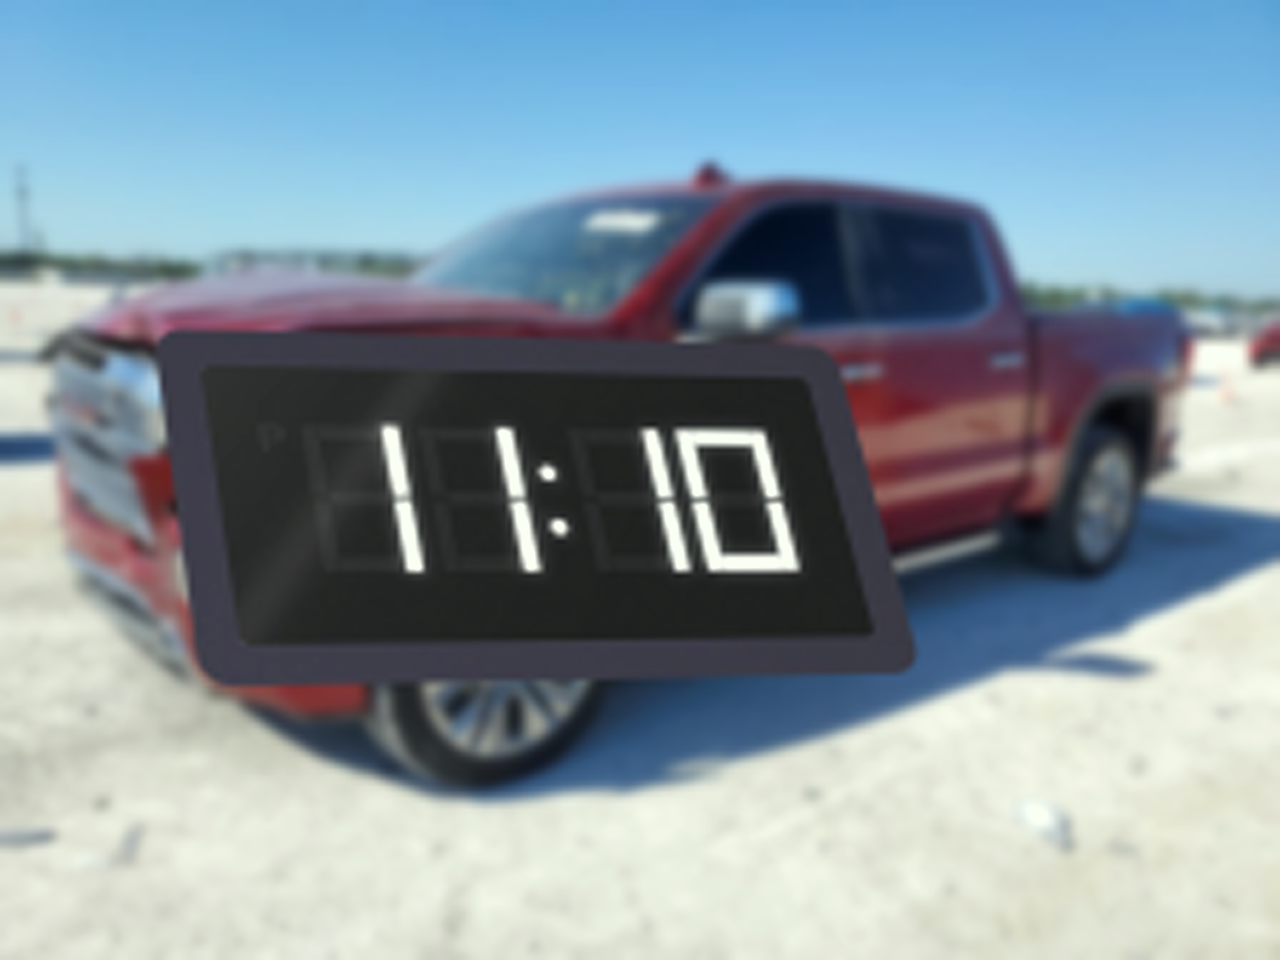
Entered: 11.10
